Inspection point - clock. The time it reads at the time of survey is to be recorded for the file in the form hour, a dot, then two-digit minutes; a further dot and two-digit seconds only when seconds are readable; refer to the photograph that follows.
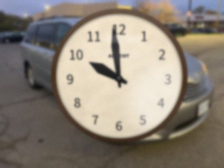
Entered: 9.59
